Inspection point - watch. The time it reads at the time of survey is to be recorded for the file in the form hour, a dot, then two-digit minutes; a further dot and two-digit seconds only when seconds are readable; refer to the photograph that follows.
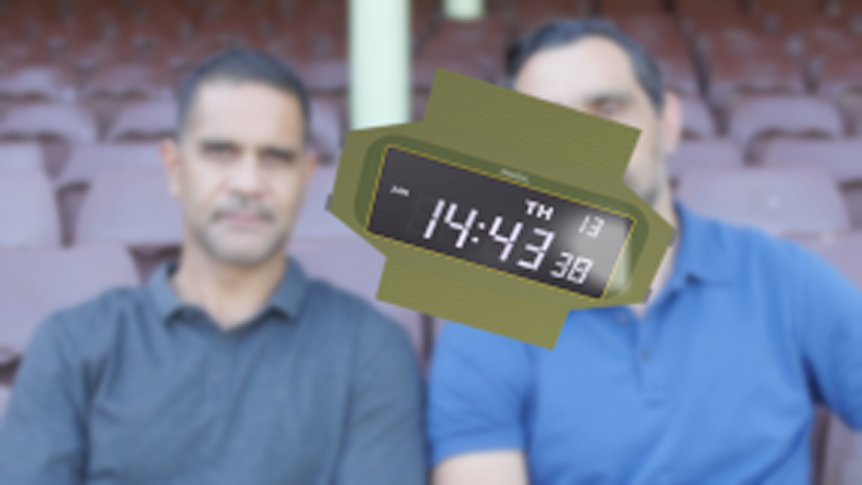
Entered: 14.43.38
